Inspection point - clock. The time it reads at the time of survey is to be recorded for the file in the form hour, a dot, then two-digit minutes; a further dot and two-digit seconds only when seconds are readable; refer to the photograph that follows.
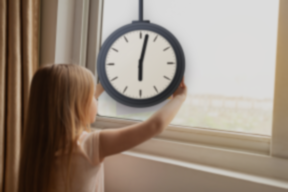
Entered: 6.02
